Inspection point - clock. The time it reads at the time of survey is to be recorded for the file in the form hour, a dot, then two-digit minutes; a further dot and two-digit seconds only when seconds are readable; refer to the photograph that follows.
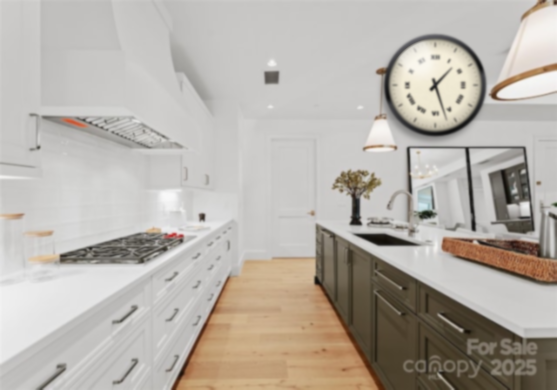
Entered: 1.27
